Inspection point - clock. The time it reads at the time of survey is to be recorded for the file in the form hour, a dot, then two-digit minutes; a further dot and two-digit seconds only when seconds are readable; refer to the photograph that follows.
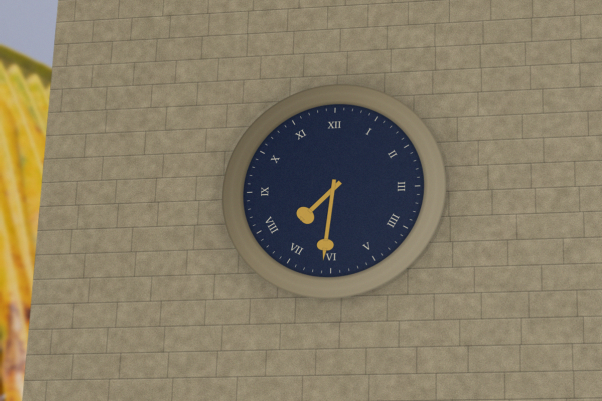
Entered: 7.31
